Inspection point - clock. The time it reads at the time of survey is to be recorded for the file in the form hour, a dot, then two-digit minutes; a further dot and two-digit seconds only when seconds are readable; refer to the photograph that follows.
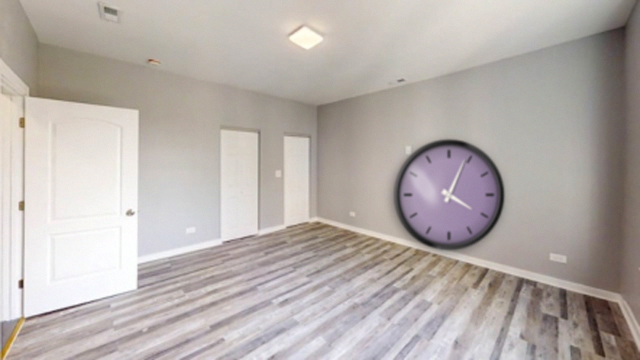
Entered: 4.04
